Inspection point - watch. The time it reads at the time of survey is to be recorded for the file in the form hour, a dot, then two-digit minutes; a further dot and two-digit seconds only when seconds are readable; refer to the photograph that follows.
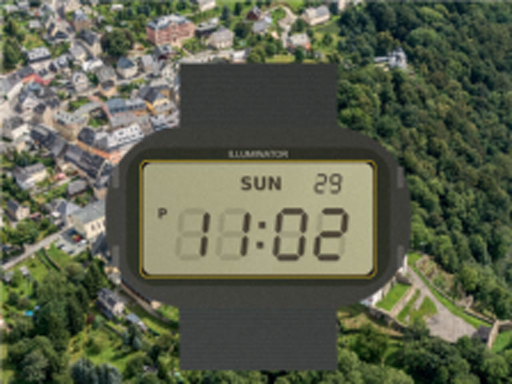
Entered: 11.02
